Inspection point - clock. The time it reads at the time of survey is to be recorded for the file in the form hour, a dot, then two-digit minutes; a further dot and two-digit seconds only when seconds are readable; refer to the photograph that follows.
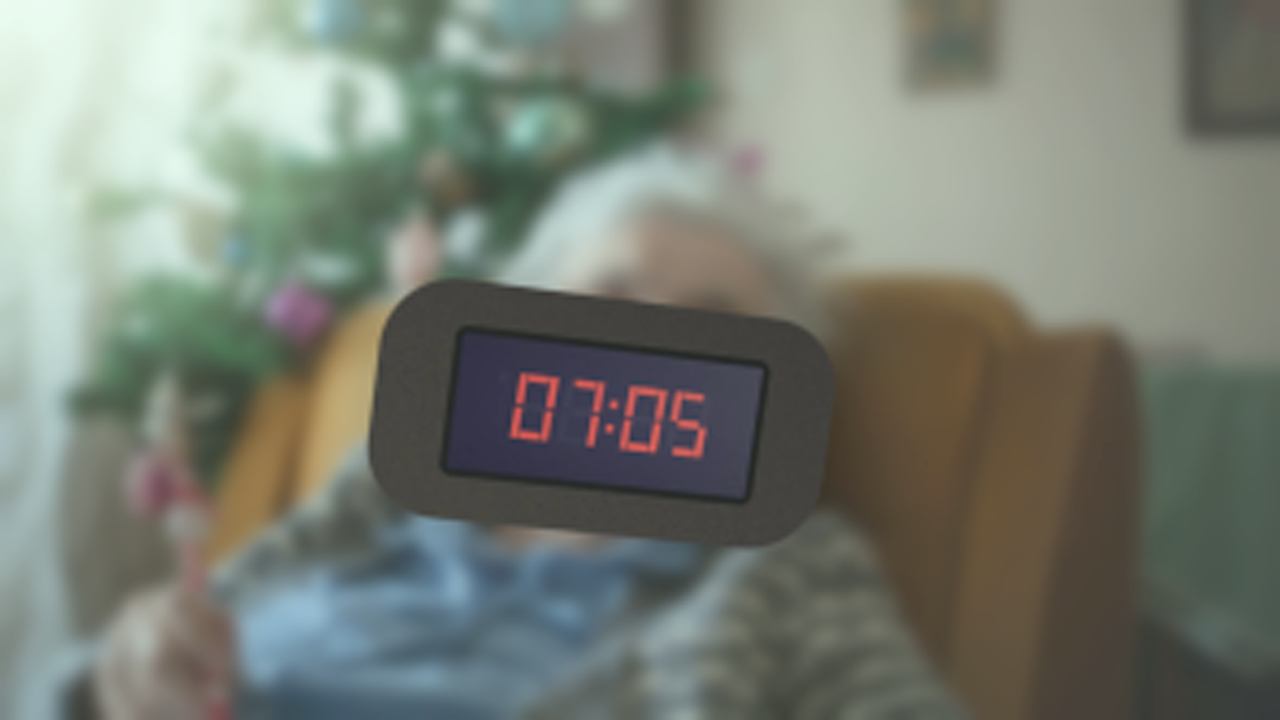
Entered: 7.05
